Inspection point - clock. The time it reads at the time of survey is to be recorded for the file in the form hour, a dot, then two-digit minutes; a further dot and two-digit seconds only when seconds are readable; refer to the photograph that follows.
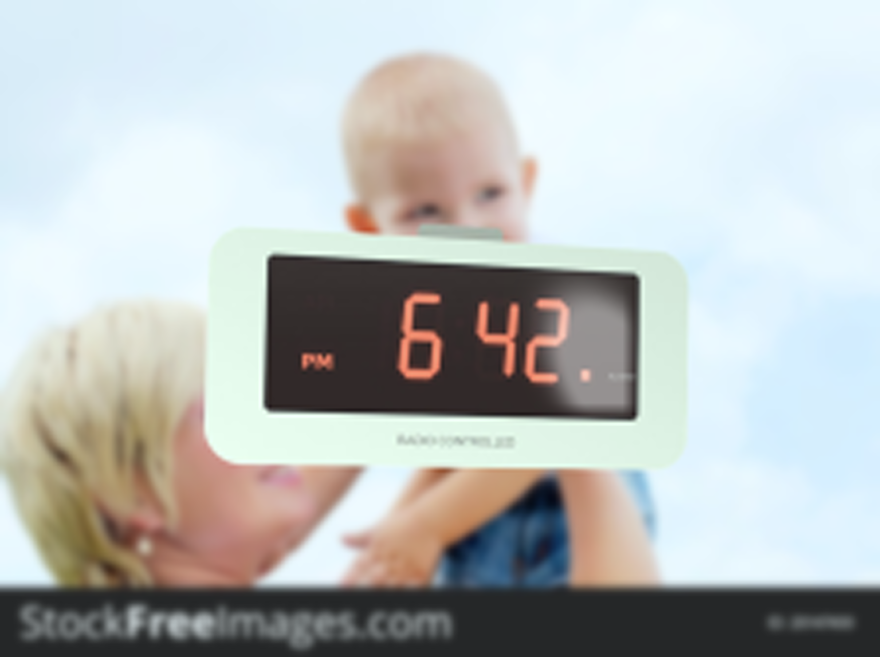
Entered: 6.42
